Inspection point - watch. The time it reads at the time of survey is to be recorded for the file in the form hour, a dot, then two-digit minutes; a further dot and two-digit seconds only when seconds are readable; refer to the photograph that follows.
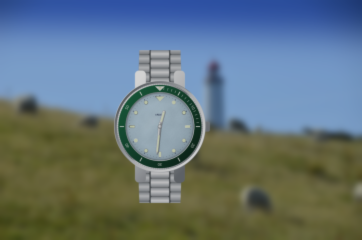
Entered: 12.31
